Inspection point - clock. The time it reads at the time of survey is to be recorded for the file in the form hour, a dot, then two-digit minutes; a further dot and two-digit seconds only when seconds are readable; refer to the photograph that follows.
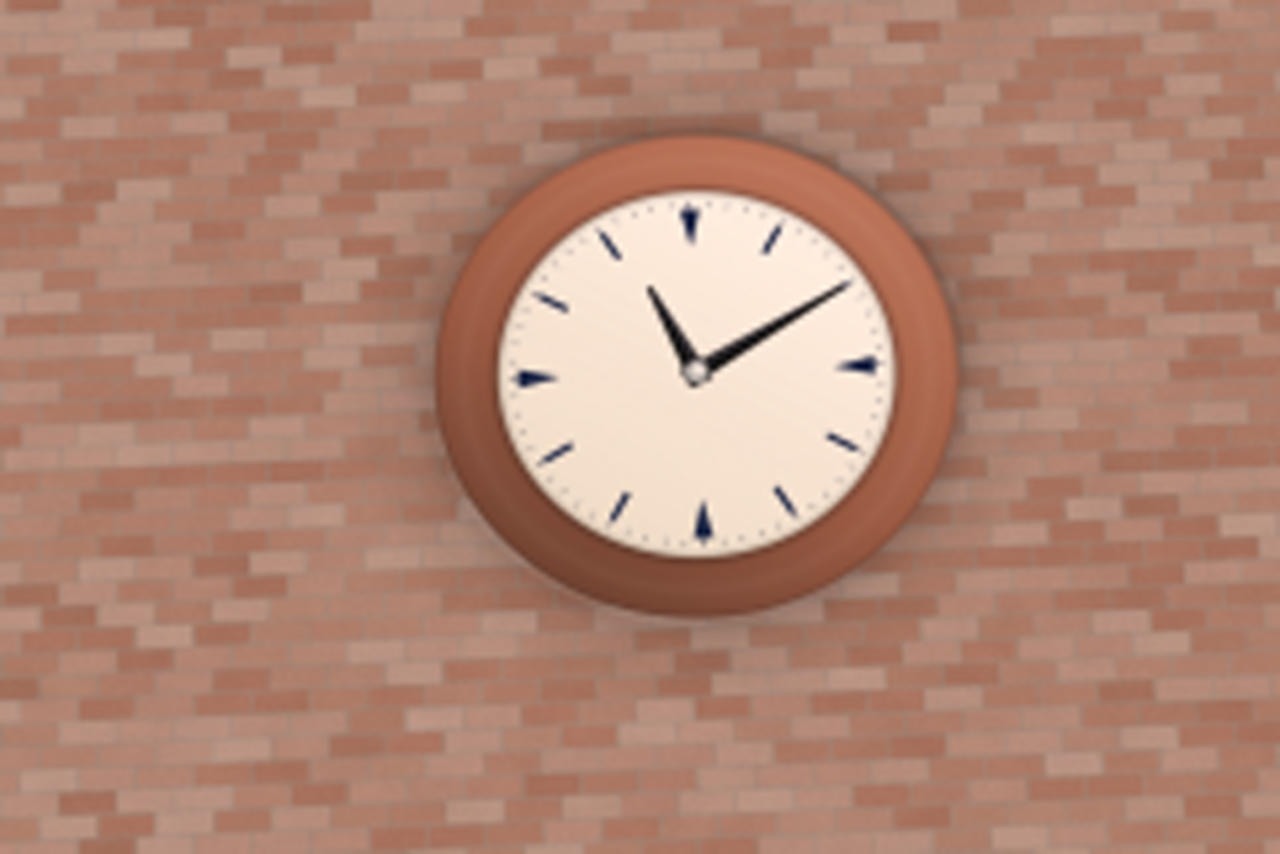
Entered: 11.10
